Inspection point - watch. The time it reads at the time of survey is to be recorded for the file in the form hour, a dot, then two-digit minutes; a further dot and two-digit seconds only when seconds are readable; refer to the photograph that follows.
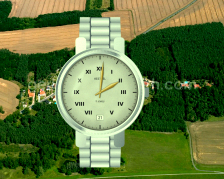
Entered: 2.01
